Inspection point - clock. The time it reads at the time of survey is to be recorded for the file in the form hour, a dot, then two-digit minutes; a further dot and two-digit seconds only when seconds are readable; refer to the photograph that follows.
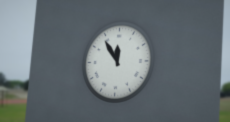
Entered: 11.54
